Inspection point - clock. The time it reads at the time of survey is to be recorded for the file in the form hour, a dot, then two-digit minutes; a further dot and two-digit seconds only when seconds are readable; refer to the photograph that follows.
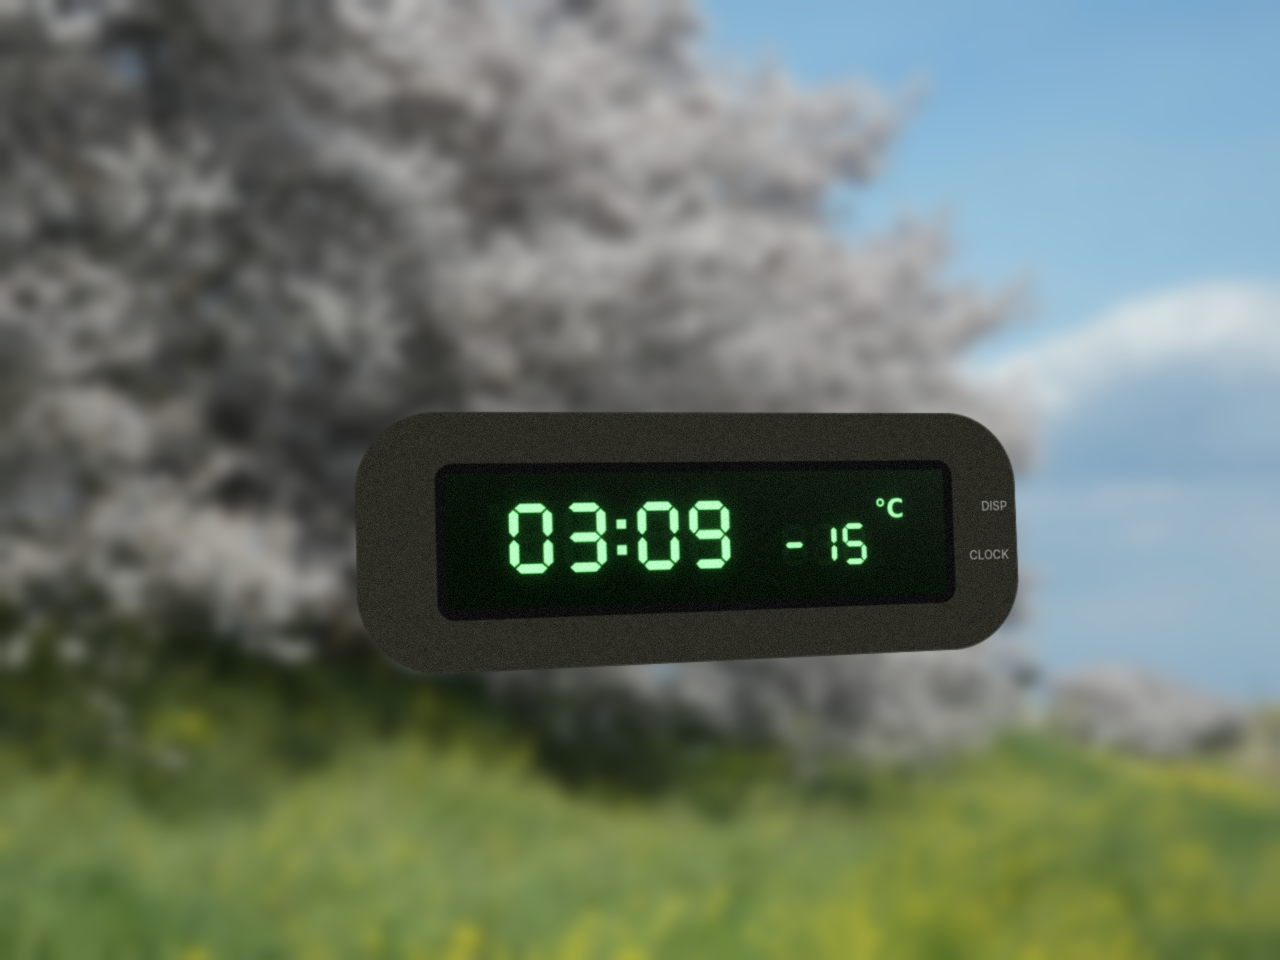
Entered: 3.09
